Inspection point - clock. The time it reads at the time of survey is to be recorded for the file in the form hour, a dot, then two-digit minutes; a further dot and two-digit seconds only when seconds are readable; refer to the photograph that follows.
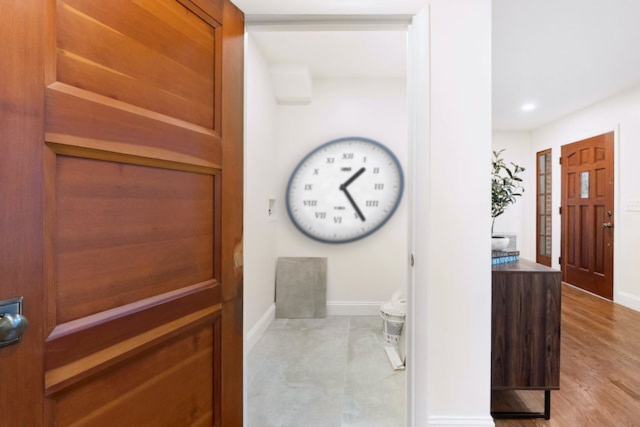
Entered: 1.24
